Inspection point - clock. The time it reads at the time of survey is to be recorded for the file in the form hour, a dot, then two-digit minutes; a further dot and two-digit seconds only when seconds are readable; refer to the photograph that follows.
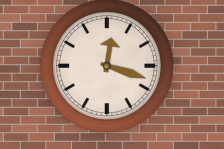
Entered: 12.18
